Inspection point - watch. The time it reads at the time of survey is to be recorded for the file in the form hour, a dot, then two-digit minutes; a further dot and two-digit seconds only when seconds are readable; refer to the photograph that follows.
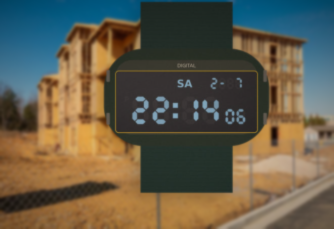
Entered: 22.14.06
